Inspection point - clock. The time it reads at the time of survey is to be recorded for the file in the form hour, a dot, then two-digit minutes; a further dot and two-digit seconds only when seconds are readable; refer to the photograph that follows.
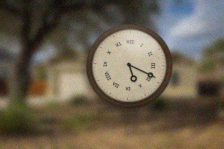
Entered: 5.19
